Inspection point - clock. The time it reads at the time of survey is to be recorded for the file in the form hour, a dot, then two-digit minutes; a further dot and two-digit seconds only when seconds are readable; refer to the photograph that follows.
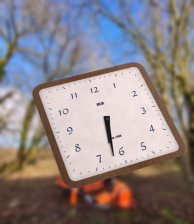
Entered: 6.32
